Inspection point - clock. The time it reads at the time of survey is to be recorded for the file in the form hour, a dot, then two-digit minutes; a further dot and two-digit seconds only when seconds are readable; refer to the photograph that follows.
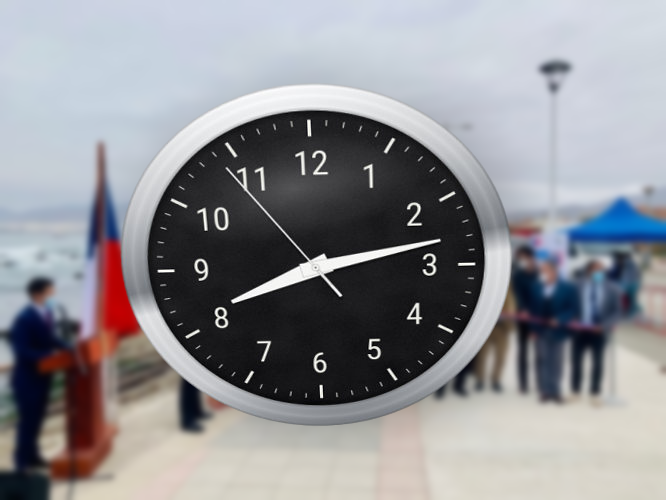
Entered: 8.12.54
